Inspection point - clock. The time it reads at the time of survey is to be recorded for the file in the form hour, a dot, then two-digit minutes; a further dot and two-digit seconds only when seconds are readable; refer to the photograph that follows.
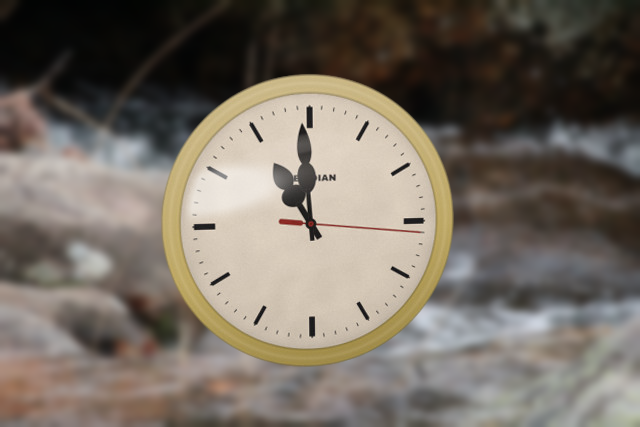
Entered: 10.59.16
